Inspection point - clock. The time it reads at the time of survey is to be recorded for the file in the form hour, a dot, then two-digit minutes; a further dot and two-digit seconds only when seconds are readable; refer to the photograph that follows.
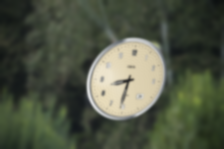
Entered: 8.31
